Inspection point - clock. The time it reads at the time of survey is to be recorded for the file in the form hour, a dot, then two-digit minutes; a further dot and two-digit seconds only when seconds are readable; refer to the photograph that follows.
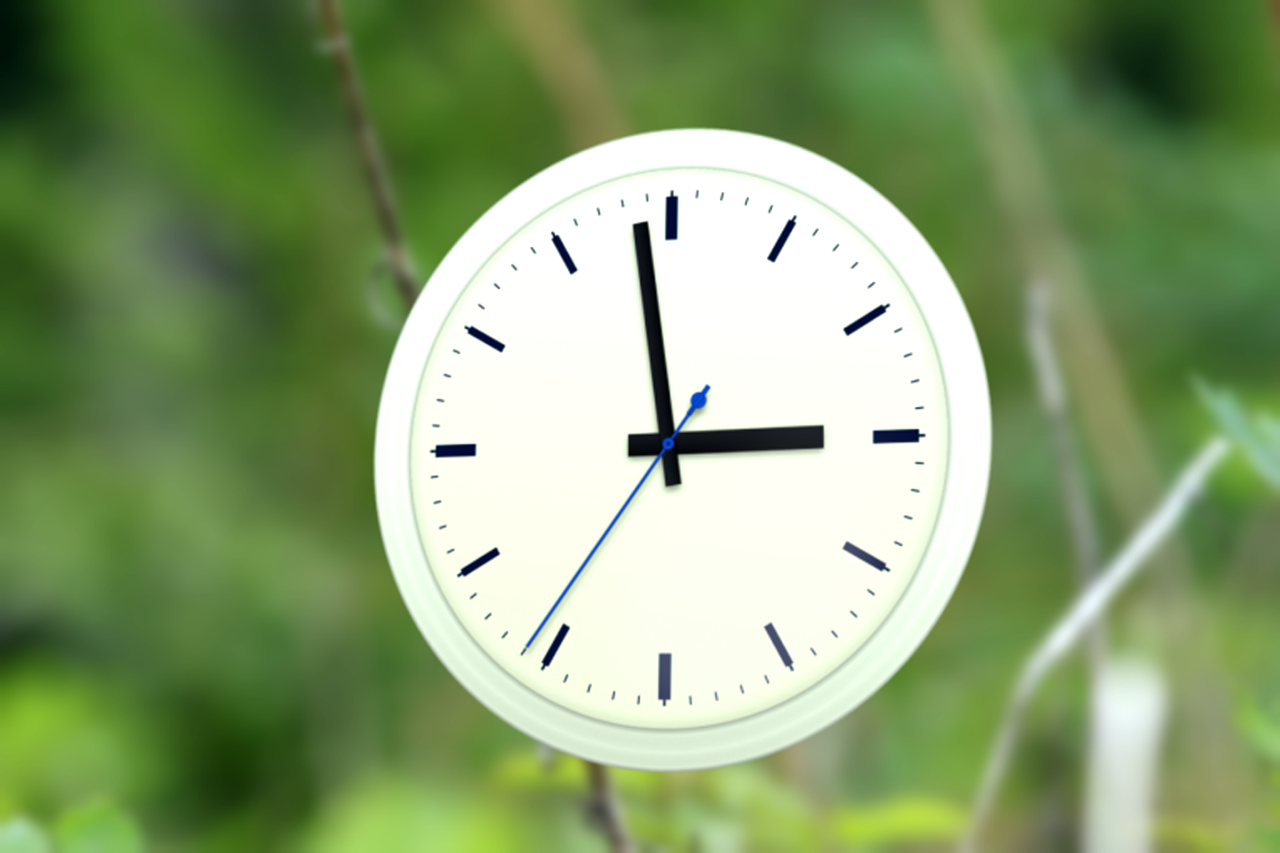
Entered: 2.58.36
